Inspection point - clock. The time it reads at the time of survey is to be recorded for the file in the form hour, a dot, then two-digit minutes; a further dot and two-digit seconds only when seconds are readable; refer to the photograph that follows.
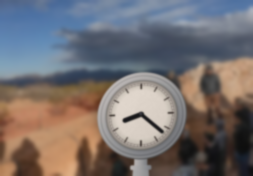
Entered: 8.22
